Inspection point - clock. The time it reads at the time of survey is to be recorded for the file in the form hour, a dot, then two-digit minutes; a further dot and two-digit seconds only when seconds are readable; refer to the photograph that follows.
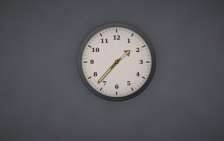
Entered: 1.37
